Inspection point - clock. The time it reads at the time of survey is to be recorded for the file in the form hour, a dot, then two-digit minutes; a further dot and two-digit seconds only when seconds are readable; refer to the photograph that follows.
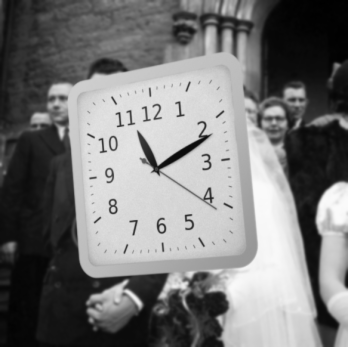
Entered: 11.11.21
